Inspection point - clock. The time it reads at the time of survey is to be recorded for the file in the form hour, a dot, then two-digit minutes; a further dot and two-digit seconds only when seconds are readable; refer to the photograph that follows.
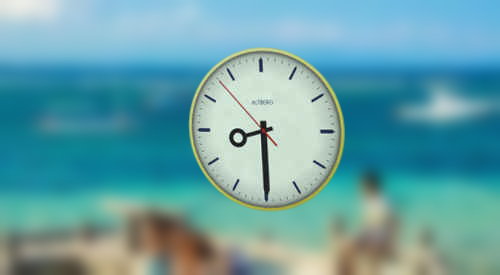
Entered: 8.29.53
